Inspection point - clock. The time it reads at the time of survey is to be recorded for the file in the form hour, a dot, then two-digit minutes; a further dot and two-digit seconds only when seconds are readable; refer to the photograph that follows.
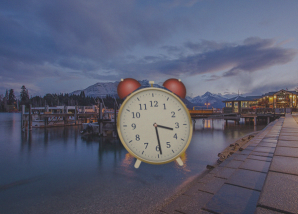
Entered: 3.29
